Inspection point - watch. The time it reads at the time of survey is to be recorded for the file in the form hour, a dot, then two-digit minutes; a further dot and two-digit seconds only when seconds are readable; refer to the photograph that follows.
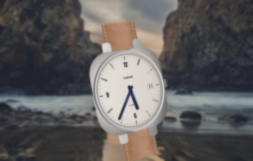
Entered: 5.36
